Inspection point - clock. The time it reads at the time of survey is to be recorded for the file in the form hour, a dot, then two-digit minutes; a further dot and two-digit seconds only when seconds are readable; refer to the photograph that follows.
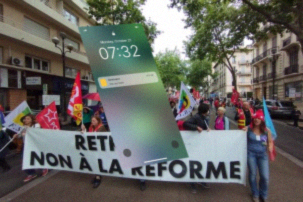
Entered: 7.32
